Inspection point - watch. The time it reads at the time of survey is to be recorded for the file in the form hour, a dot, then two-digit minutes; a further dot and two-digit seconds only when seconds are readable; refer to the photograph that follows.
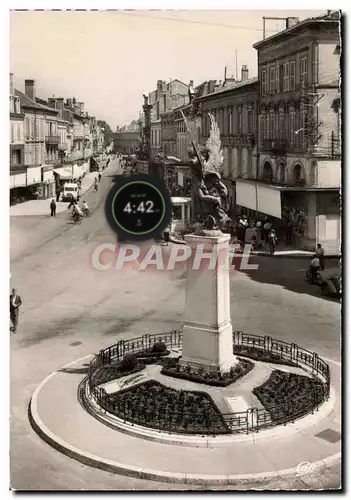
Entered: 4.42
